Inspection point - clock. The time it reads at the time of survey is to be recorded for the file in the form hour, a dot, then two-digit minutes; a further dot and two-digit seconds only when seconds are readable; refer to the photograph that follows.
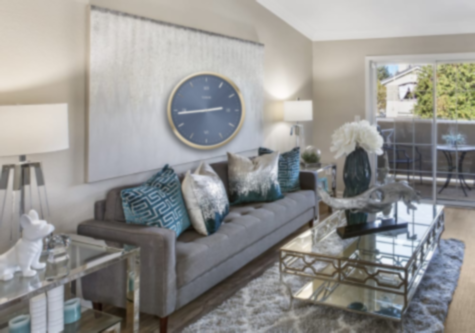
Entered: 2.44
